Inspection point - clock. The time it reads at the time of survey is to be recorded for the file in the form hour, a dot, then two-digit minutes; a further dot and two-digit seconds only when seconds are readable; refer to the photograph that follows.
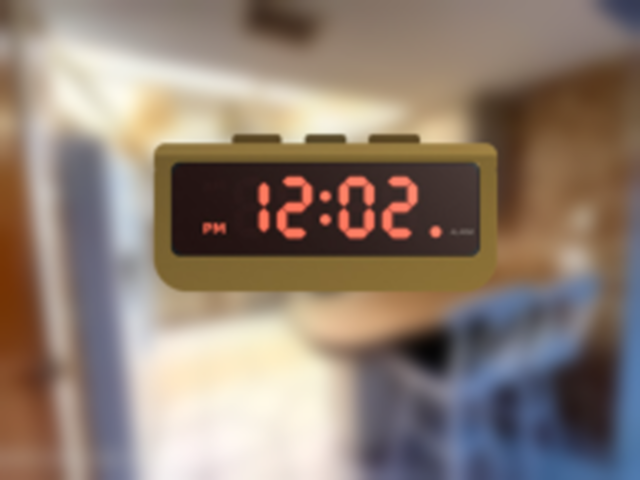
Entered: 12.02
